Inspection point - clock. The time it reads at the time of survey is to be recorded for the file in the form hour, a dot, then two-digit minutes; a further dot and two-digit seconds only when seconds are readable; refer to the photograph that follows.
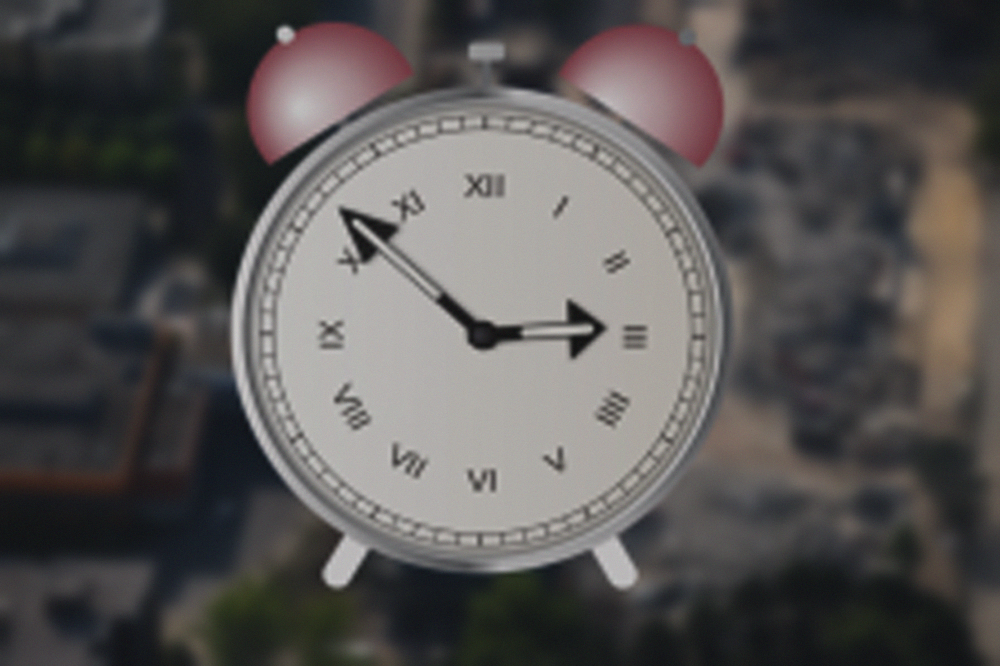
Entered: 2.52
